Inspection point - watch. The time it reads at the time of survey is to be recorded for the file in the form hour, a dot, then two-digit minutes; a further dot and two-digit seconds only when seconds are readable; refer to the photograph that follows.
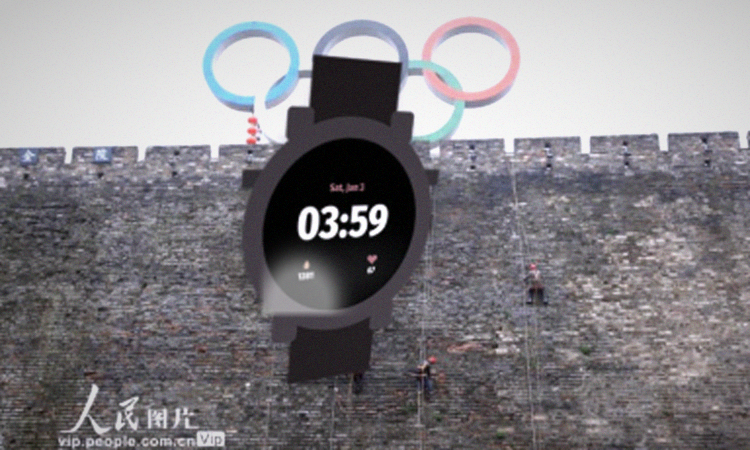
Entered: 3.59
